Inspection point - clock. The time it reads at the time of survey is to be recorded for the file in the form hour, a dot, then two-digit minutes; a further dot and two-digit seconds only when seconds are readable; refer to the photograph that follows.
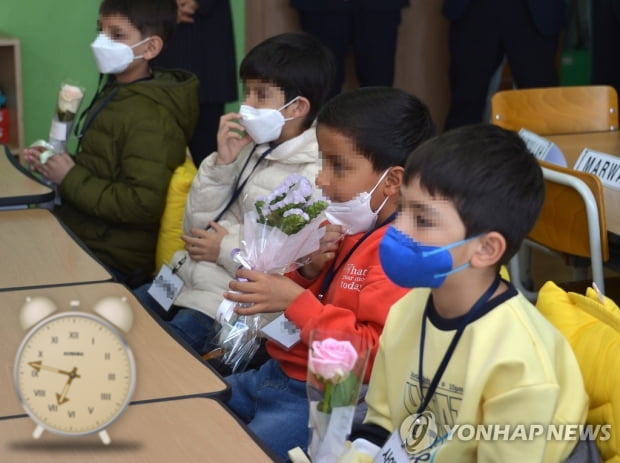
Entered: 6.47
